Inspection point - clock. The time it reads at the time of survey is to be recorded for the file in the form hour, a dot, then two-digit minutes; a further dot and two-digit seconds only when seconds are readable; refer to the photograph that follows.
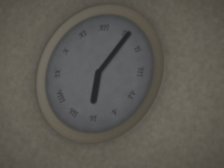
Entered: 6.06
